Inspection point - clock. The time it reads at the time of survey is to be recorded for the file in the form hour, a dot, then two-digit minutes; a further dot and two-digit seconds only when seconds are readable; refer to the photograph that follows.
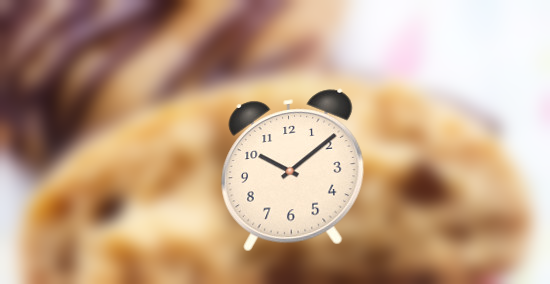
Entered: 10.09
